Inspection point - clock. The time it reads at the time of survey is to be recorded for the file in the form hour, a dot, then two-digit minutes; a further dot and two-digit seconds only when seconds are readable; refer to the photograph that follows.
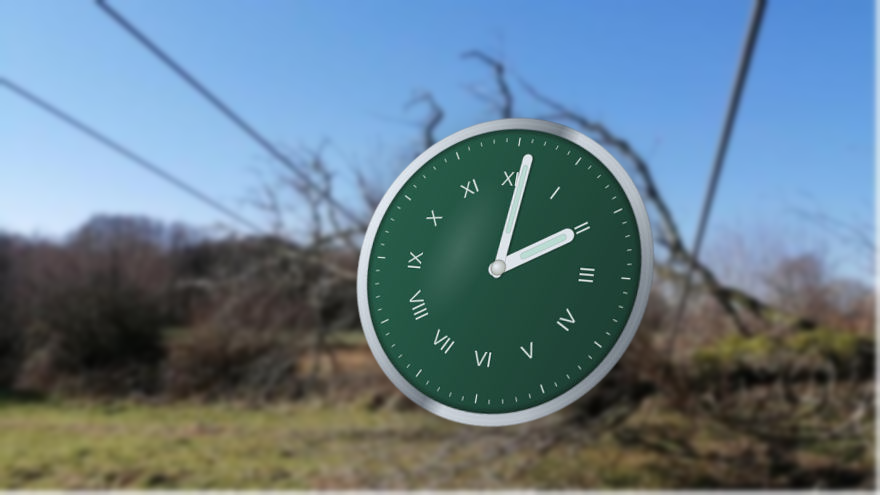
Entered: 2.01
